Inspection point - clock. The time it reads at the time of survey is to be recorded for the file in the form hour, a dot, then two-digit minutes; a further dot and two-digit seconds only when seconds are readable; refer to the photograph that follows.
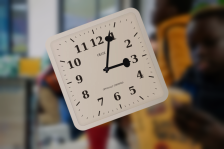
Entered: 3.04
